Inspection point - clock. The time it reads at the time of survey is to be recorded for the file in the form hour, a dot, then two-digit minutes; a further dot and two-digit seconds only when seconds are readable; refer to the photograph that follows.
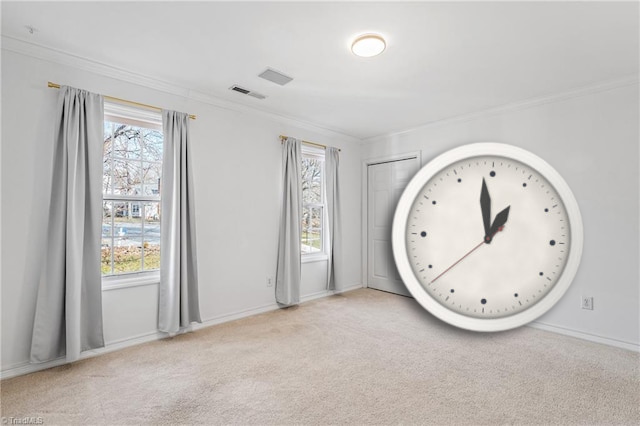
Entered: 12.58.38
